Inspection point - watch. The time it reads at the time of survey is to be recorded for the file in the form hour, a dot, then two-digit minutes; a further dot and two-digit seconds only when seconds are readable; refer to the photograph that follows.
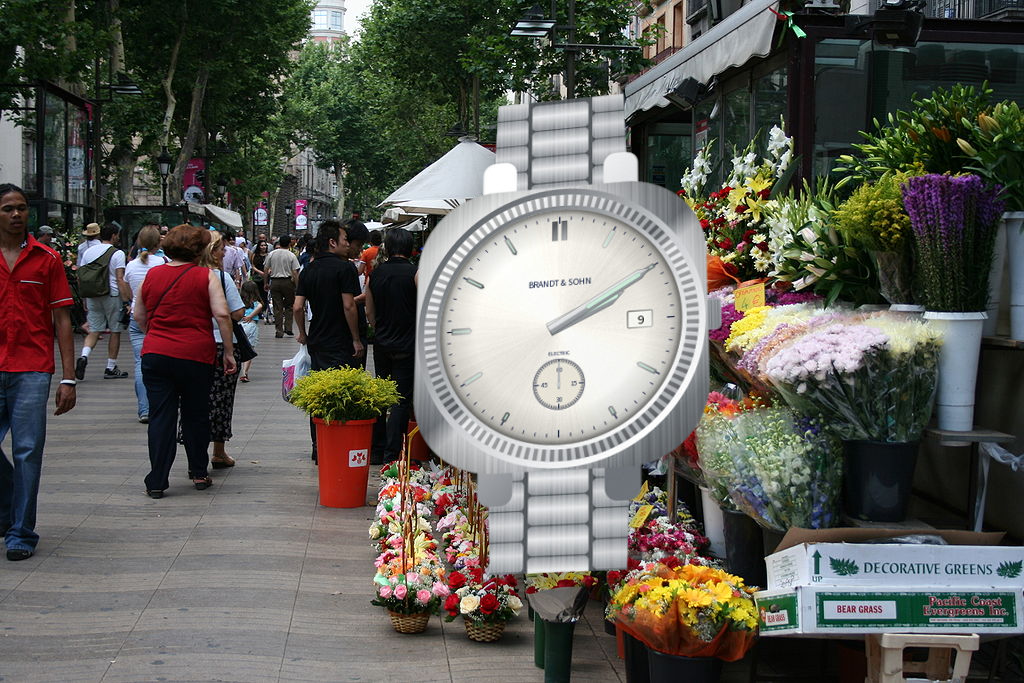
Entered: 2.10
